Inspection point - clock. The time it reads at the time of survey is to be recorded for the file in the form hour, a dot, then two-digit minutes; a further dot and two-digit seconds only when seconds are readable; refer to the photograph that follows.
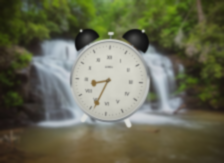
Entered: 8.34
